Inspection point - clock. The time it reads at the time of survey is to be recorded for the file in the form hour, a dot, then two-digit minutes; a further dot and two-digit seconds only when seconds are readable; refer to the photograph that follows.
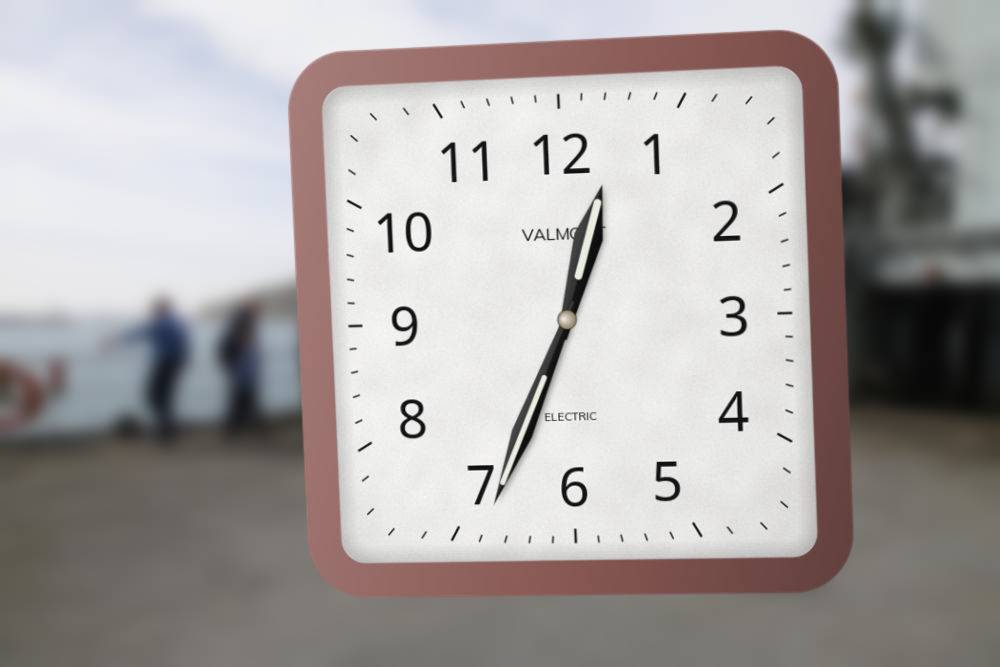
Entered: 12.34
